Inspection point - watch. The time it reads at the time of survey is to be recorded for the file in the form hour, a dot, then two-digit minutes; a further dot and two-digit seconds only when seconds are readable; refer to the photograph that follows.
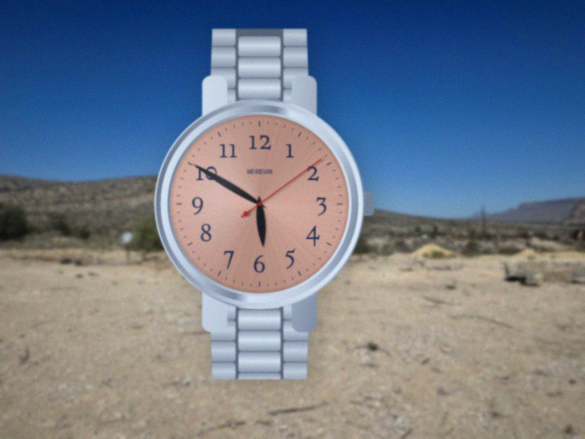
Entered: 5.50.09
